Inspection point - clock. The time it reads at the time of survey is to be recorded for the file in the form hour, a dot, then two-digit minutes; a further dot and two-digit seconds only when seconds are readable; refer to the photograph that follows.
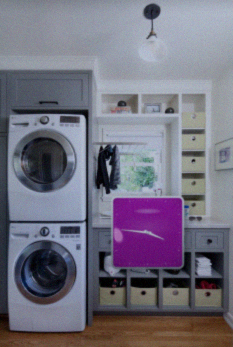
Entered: 3.46
